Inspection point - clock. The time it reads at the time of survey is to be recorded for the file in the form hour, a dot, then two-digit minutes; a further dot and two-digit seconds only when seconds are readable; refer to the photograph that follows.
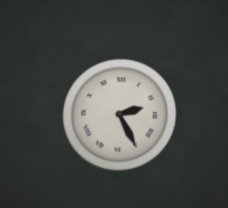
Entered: 2.25
